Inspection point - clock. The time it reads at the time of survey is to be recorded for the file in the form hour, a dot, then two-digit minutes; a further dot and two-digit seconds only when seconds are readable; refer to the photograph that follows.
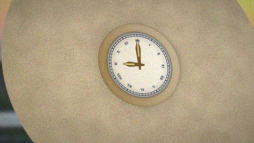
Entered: 9.00
